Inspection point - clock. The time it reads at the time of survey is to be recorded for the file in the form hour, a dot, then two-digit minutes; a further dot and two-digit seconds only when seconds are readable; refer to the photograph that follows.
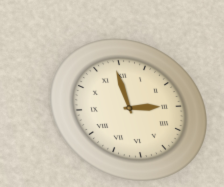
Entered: 2.59
